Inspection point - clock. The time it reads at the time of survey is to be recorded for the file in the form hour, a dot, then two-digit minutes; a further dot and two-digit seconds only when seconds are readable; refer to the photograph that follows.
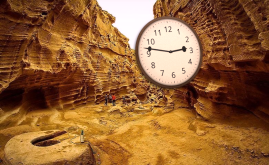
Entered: 2.47
